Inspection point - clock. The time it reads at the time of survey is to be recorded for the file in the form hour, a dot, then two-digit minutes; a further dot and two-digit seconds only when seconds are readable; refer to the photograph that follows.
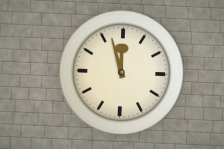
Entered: 11.57
